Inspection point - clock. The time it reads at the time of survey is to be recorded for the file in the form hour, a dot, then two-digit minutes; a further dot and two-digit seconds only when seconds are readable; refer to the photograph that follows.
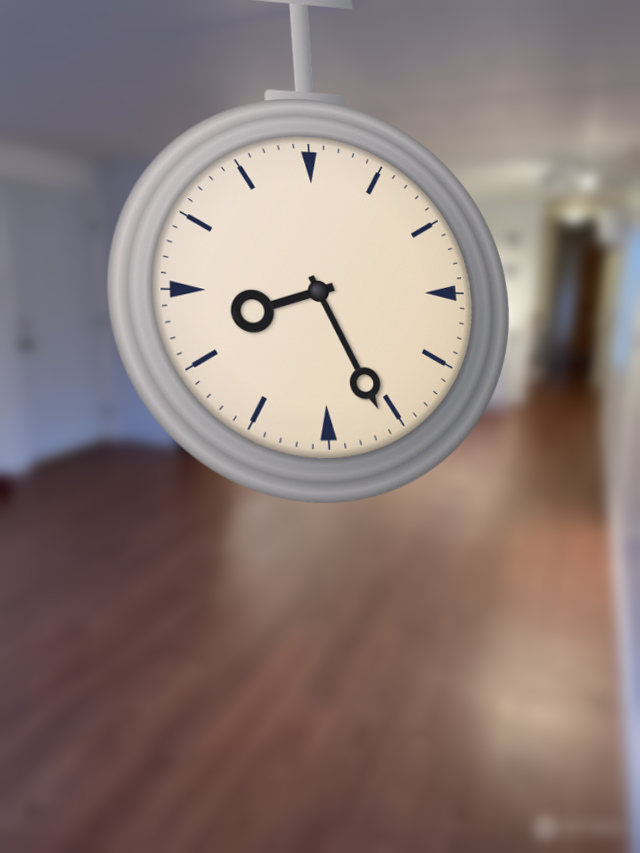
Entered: 8.26
